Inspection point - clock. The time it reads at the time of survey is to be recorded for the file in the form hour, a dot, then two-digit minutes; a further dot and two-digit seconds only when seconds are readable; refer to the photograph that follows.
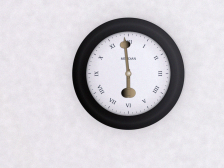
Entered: 5.59
